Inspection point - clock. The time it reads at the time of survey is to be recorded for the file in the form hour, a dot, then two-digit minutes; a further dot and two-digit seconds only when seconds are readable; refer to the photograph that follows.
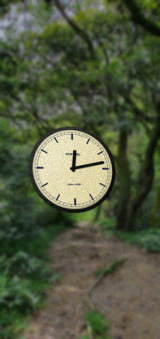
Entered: 12.13
